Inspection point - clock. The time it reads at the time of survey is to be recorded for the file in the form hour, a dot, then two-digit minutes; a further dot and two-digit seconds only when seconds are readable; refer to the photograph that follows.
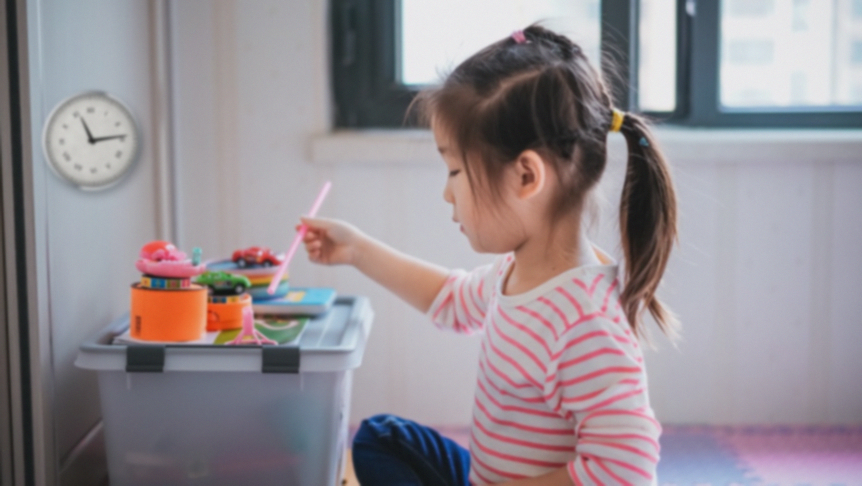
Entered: 11.14
